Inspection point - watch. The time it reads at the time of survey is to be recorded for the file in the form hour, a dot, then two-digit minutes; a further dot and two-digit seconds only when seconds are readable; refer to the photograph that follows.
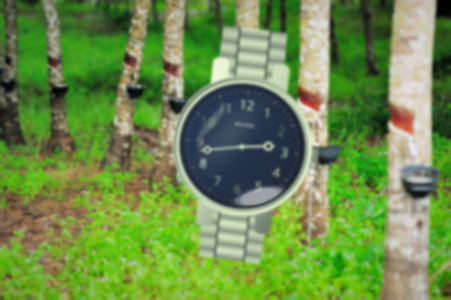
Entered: 2.43
